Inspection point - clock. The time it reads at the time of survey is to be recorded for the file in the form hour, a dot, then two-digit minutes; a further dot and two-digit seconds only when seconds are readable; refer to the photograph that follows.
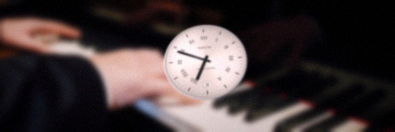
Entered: 6.49
